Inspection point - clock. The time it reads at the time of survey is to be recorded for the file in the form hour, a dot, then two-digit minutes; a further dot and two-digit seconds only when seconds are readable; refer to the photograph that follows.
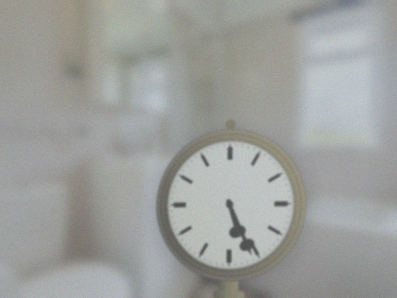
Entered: 5.26
